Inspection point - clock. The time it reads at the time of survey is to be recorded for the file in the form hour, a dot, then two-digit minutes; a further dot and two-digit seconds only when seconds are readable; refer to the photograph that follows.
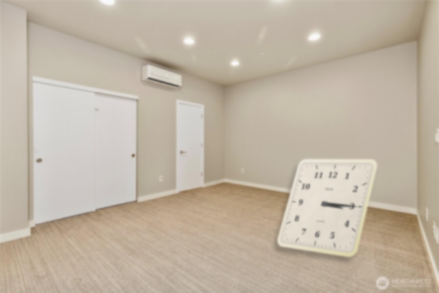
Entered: 3.15
